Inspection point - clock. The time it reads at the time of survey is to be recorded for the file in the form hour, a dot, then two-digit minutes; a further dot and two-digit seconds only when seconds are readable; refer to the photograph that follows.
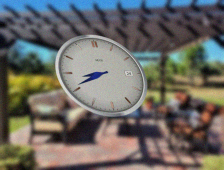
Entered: 8.41
